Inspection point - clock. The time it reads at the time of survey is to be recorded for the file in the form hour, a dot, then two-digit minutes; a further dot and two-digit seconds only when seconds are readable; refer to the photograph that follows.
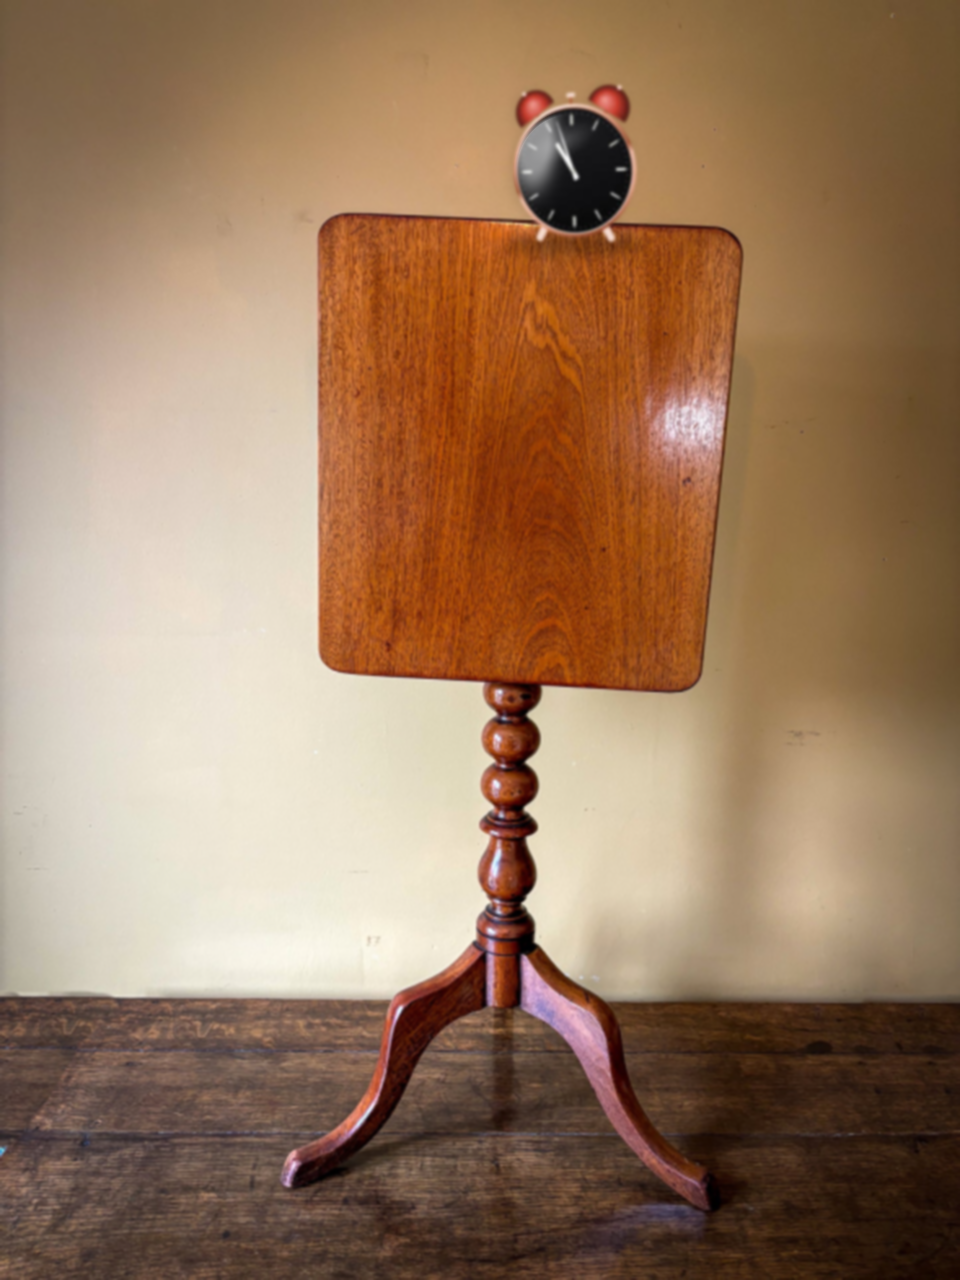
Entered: 10.57
